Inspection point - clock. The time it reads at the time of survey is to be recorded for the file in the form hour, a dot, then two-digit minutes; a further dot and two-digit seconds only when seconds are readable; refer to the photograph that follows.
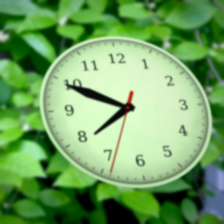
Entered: 7.49.34
